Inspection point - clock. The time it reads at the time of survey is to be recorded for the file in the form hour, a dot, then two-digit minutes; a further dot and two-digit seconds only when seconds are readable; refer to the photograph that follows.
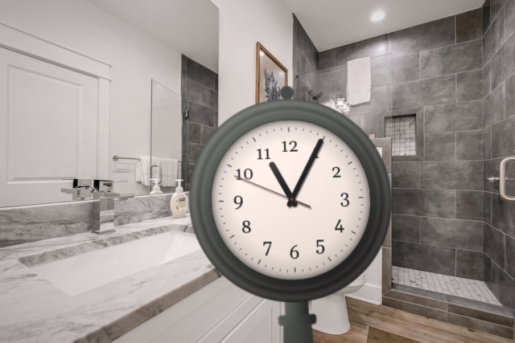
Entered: 11.04.49
